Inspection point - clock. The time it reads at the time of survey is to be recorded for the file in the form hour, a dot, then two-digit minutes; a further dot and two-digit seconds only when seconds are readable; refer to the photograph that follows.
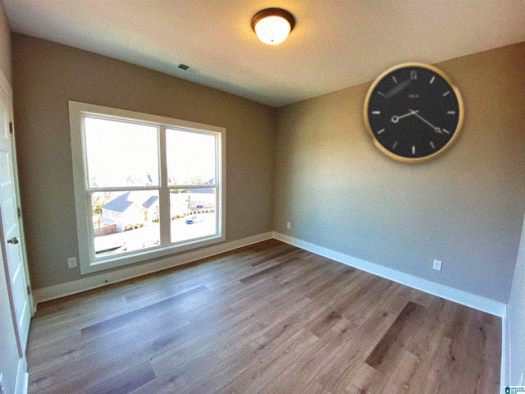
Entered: 8.21
